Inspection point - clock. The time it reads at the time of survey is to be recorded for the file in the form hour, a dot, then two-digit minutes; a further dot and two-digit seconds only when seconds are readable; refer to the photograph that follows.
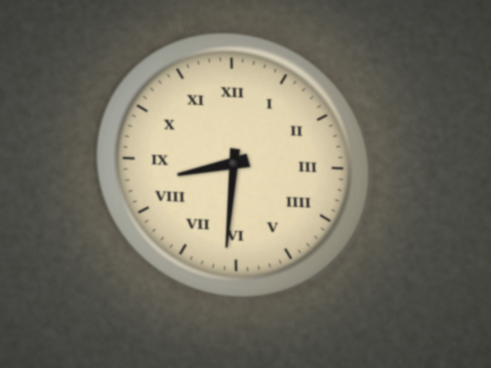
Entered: 8.31
